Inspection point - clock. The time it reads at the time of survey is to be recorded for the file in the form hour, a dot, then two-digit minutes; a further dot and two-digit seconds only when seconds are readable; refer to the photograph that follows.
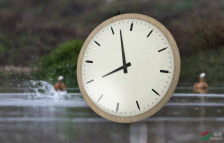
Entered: 7.57
